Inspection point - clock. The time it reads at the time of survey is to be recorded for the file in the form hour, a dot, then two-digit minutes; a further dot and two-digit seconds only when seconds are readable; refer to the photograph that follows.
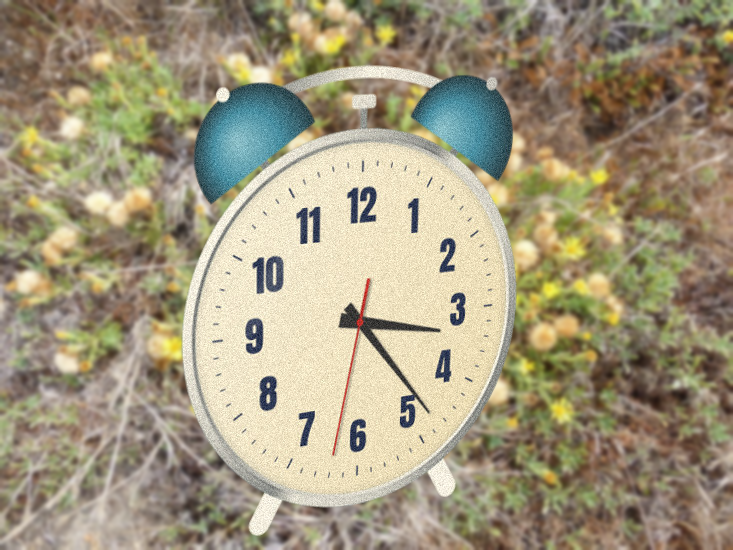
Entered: 3.23.32
